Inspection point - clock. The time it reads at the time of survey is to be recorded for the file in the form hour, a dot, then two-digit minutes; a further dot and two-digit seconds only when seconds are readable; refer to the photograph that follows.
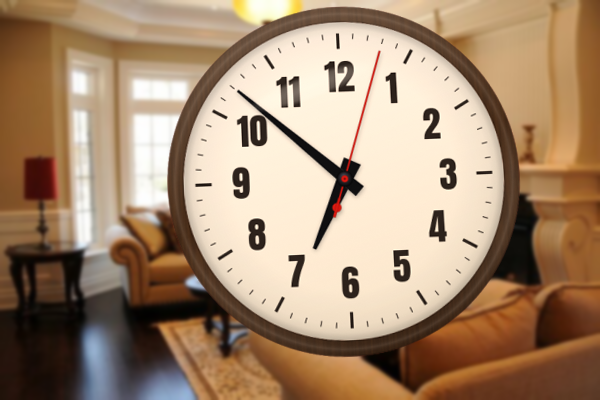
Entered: 6.52.03
